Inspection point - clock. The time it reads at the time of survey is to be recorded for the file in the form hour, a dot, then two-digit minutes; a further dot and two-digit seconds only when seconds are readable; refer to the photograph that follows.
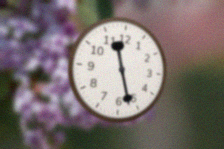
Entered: 11.27
